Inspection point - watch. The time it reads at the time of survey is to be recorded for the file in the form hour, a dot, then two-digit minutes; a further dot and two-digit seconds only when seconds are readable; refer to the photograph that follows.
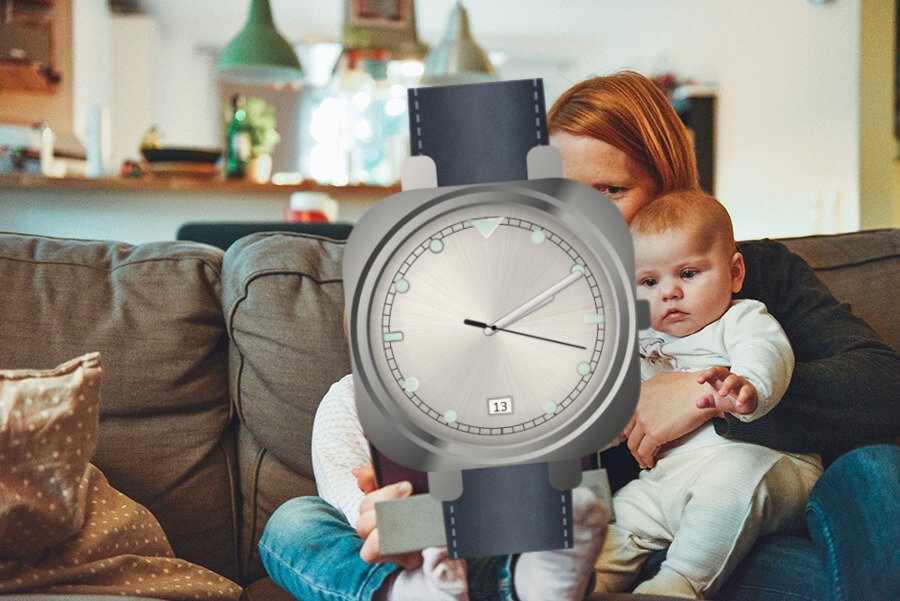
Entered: 2.10.18
